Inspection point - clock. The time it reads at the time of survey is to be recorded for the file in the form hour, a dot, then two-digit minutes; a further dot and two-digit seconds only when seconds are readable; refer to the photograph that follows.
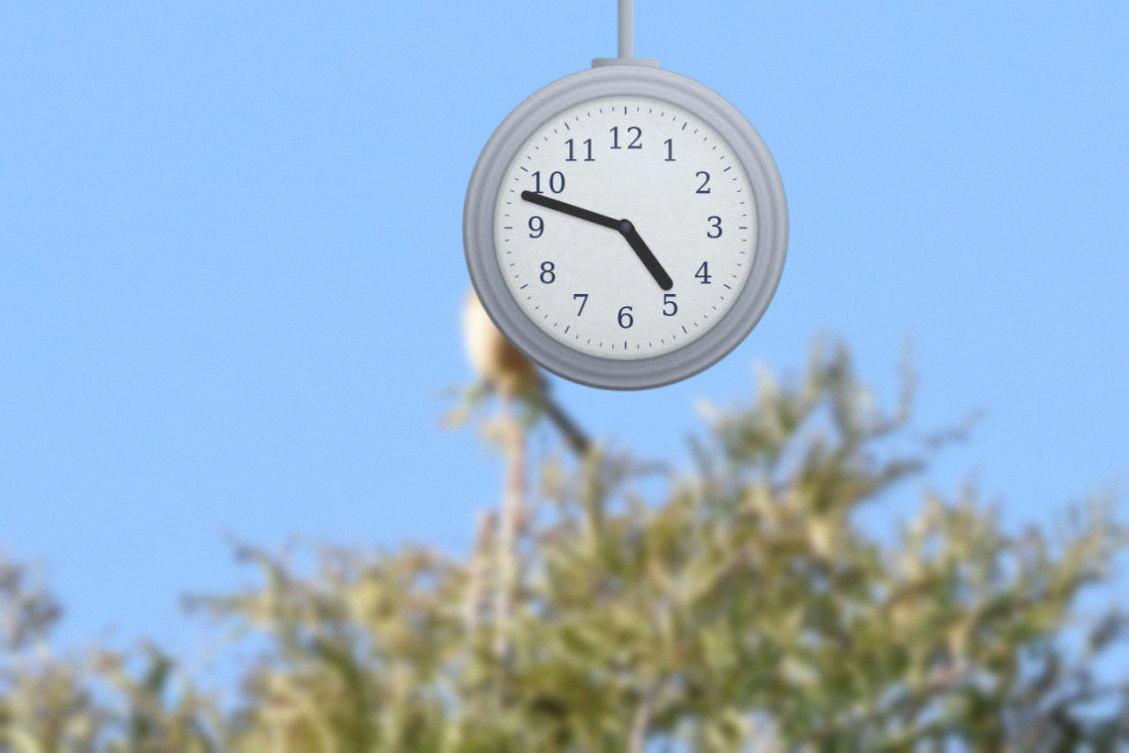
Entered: 4.48
